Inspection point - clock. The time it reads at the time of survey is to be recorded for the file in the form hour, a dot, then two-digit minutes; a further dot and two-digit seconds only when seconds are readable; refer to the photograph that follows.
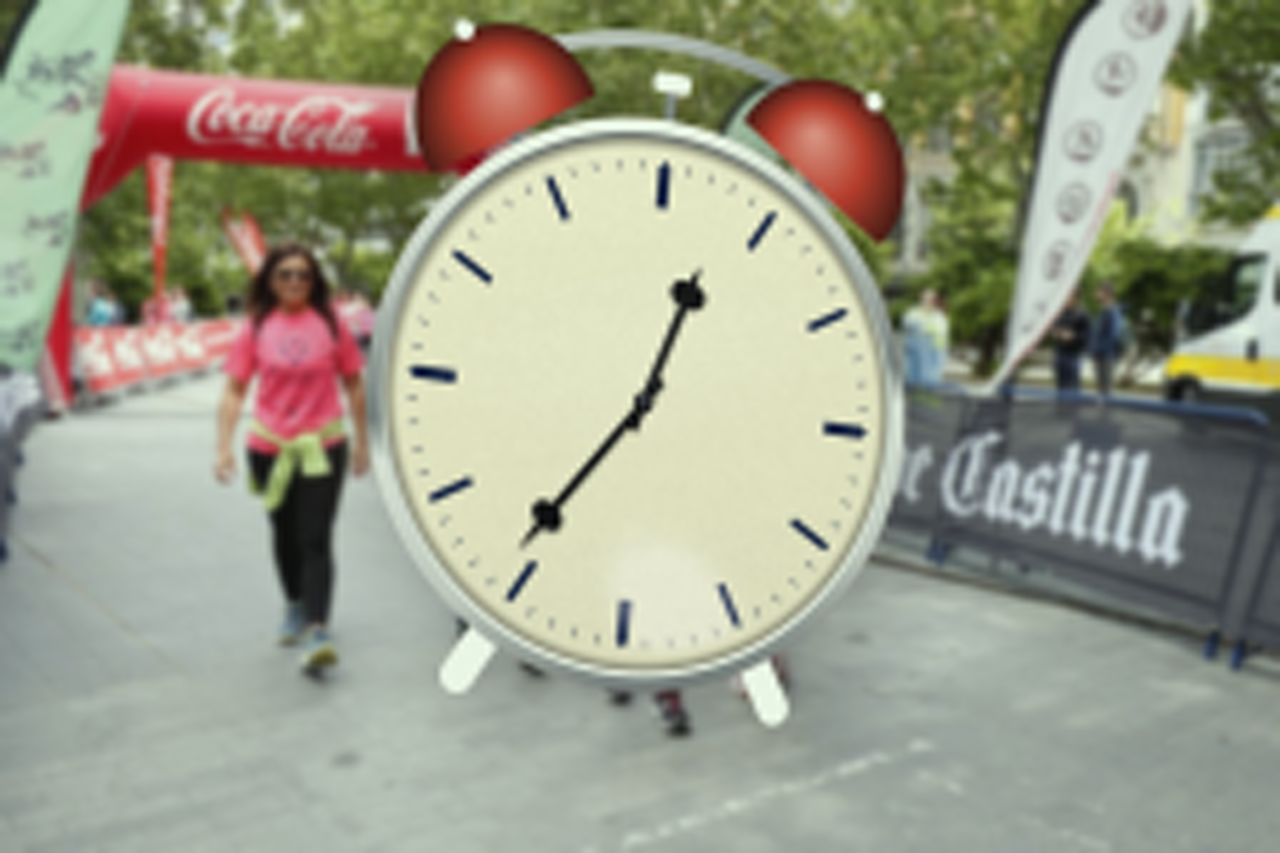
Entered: 12.36
